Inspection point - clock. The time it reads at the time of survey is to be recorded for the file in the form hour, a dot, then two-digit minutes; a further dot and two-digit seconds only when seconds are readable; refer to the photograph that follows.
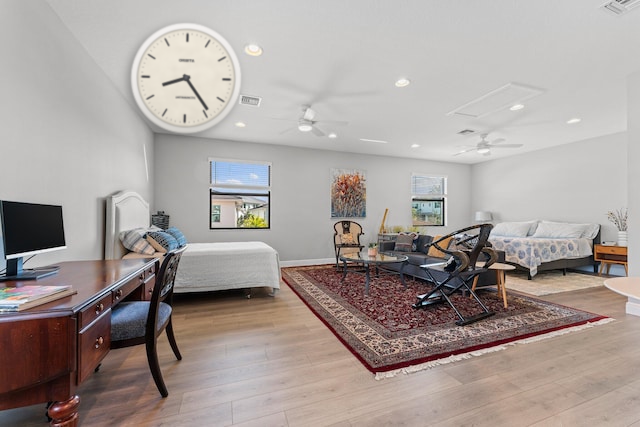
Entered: 8.24
